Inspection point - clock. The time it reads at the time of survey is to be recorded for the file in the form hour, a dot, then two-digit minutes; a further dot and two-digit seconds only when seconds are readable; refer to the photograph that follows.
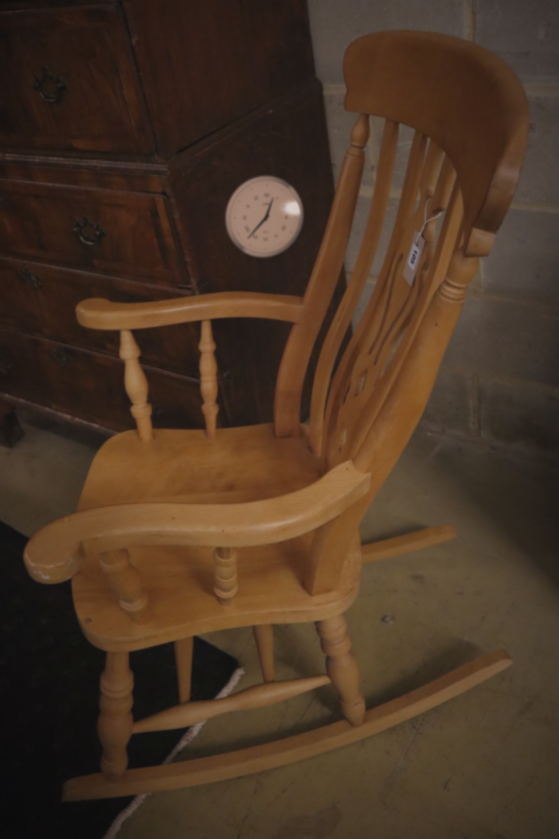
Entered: 12.37
